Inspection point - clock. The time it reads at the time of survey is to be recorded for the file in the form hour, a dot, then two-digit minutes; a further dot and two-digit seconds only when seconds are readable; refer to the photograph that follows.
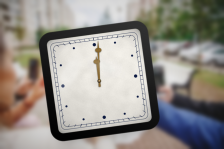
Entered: 12.01
